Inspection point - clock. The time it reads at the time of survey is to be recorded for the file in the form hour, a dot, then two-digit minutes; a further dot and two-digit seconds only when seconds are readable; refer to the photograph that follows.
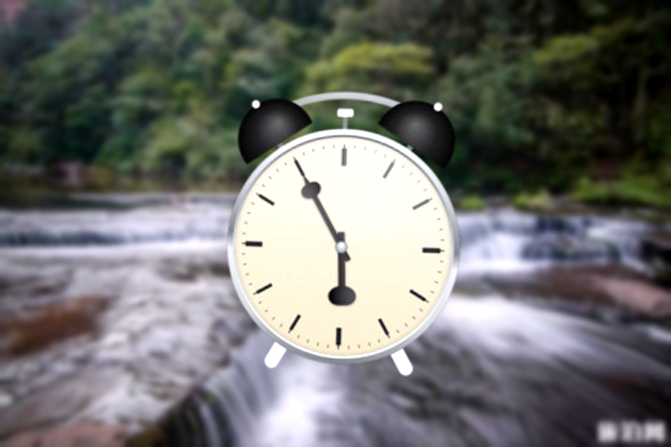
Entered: 5.55
